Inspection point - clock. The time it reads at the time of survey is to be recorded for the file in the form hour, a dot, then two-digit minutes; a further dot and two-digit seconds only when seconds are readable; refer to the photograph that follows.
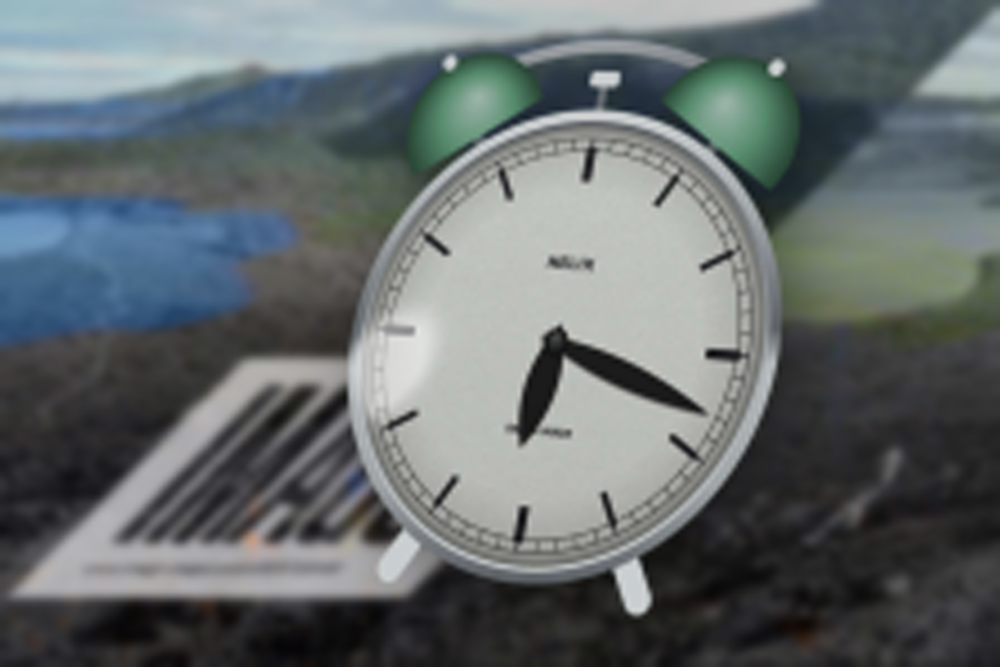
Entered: 6.18
